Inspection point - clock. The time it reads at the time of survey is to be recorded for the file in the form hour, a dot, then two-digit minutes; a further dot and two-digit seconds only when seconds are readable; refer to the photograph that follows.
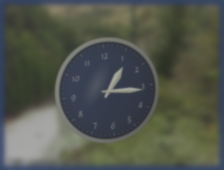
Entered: 1.16
